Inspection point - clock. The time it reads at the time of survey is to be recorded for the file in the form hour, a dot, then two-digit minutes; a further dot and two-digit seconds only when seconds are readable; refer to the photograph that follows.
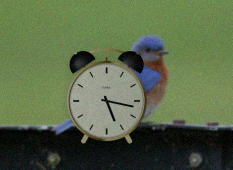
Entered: 5.17
